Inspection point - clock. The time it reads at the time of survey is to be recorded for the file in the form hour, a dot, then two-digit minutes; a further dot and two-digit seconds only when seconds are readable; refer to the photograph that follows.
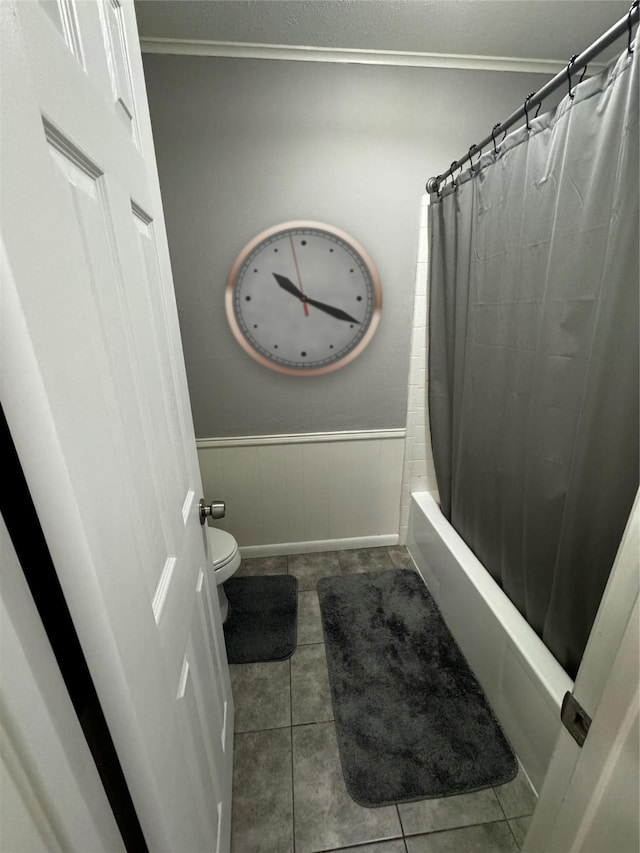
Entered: 10.18.58
